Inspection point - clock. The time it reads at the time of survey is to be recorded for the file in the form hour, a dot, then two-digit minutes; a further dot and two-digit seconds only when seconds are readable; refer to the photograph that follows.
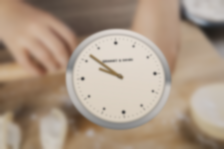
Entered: 9.52
